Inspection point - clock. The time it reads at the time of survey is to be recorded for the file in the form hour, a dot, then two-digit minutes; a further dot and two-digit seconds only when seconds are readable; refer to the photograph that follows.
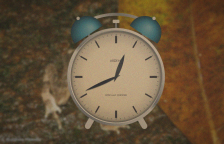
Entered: 12.41
